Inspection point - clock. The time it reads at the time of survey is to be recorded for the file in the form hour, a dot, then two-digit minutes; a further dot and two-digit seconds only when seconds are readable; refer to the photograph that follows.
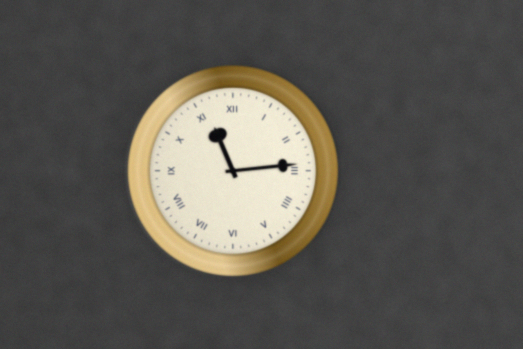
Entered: 11.14
